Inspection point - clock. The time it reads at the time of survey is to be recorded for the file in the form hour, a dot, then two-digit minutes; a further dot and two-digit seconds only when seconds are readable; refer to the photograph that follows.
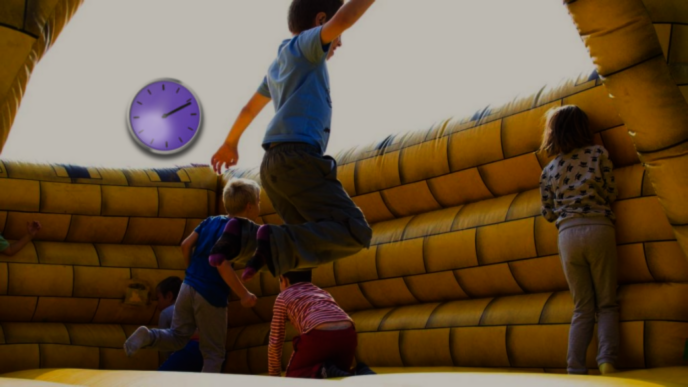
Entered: 2.11
